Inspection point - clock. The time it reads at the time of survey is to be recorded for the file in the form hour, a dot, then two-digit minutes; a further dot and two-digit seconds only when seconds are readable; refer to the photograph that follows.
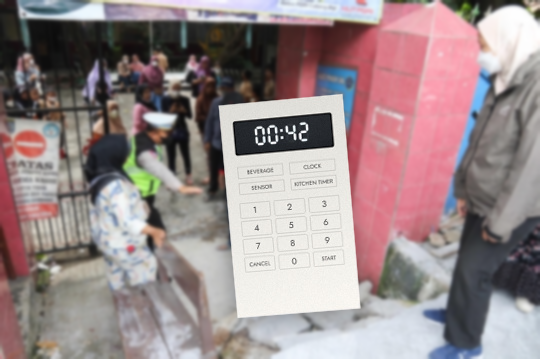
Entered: 0.42
